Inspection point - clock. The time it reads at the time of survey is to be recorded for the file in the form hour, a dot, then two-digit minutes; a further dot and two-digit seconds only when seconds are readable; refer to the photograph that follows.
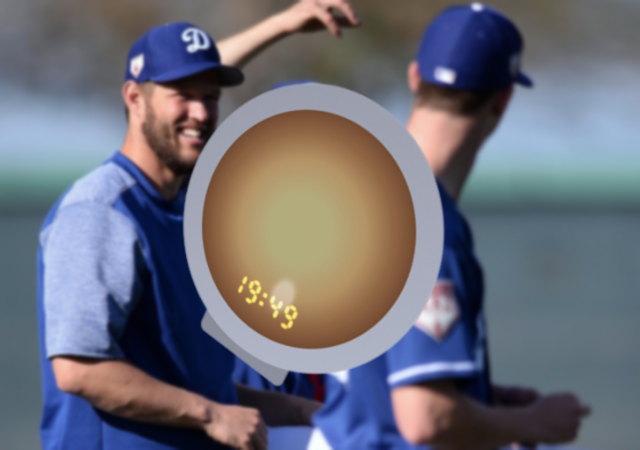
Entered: 19.49
